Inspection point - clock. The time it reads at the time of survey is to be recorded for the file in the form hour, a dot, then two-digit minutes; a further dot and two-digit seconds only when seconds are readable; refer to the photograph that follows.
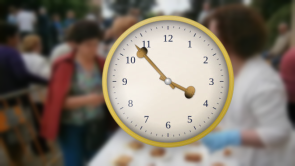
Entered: 3.53
